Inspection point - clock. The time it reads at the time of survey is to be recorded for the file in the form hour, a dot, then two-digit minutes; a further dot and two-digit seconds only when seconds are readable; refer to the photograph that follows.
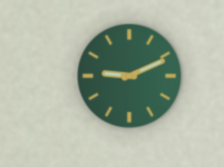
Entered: 9.11
